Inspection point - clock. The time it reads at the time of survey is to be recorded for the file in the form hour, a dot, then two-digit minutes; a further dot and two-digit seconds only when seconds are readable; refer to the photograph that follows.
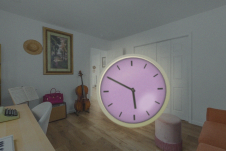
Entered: 5.50
